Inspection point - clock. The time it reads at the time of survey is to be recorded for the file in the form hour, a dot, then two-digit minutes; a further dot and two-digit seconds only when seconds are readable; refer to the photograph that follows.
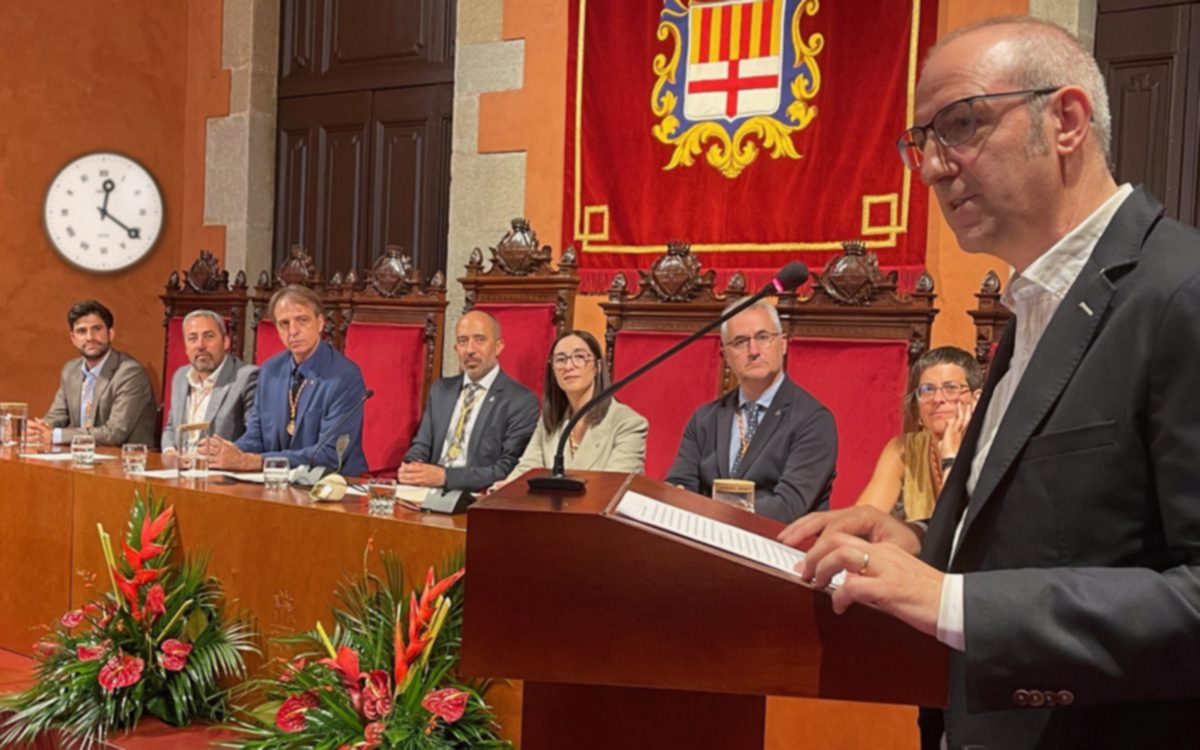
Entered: 12.21
